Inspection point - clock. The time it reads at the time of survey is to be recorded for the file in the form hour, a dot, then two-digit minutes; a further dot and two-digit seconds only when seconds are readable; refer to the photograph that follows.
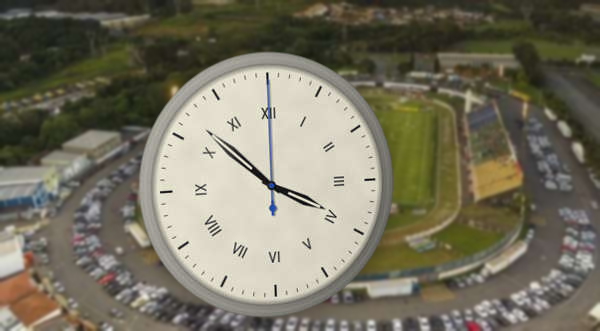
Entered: 3.52.00
